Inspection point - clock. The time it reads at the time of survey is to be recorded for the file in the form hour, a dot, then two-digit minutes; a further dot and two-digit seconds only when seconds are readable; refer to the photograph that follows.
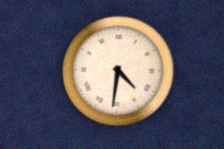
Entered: 4.31
